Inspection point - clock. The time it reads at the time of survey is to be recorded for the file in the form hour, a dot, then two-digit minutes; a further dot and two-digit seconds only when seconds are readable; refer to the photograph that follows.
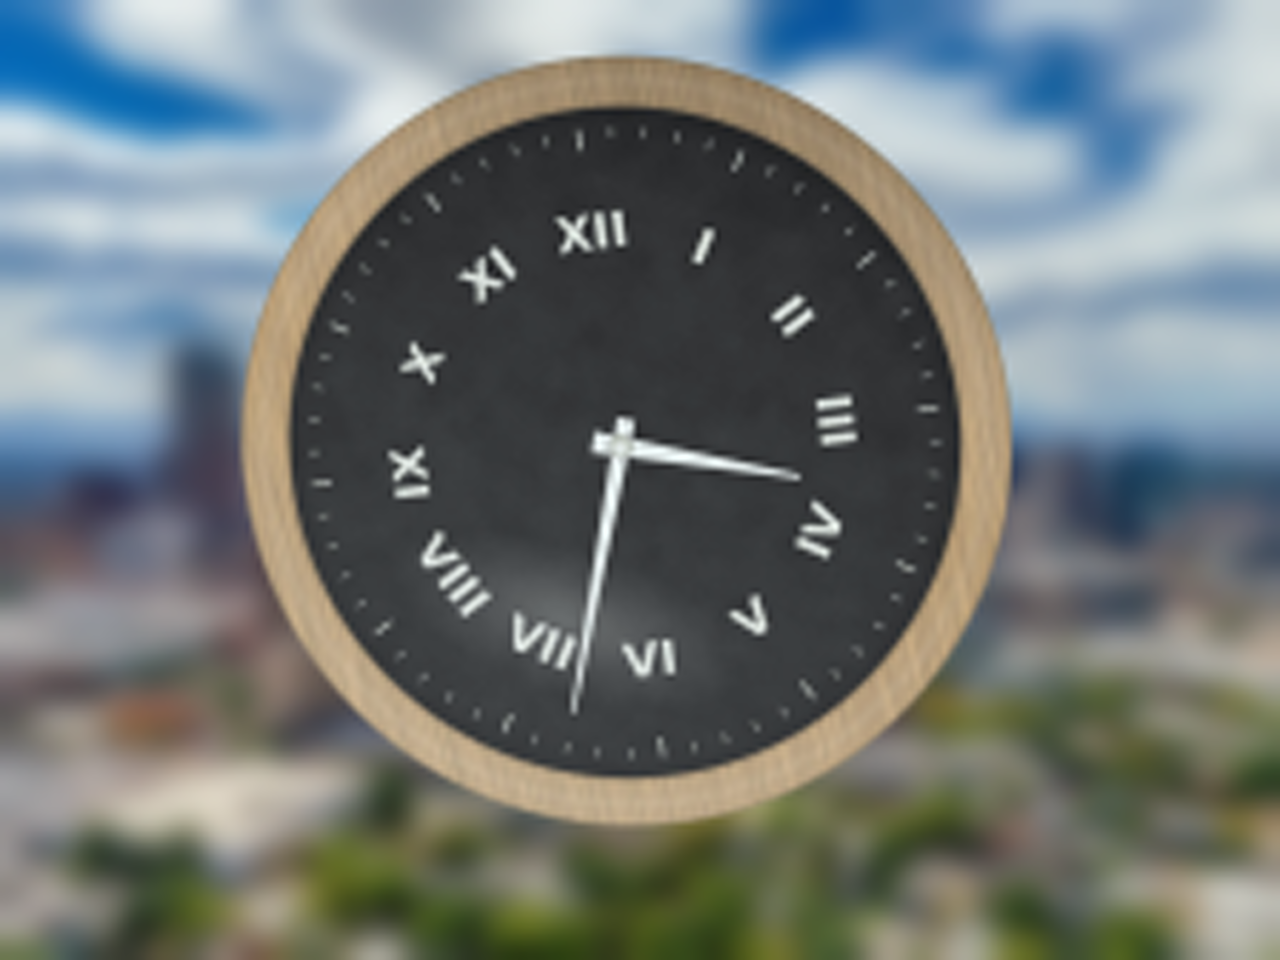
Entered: 3.33
